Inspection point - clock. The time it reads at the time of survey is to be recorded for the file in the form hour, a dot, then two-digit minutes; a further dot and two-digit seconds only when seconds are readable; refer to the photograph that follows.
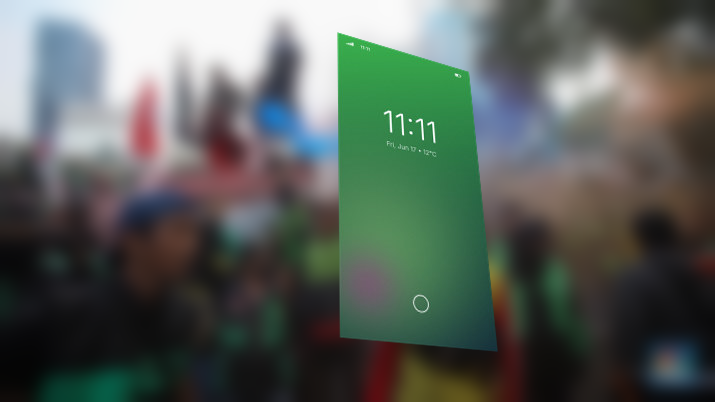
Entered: 11.11
